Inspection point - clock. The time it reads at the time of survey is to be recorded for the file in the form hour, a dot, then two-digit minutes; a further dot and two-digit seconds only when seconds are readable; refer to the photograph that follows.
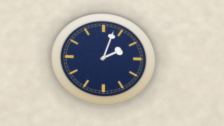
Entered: 2.03
